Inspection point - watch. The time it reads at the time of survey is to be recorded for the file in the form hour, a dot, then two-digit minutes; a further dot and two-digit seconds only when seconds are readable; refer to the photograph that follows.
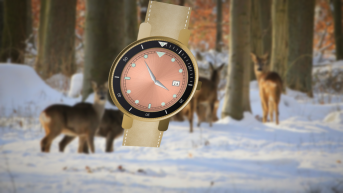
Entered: 3.54
